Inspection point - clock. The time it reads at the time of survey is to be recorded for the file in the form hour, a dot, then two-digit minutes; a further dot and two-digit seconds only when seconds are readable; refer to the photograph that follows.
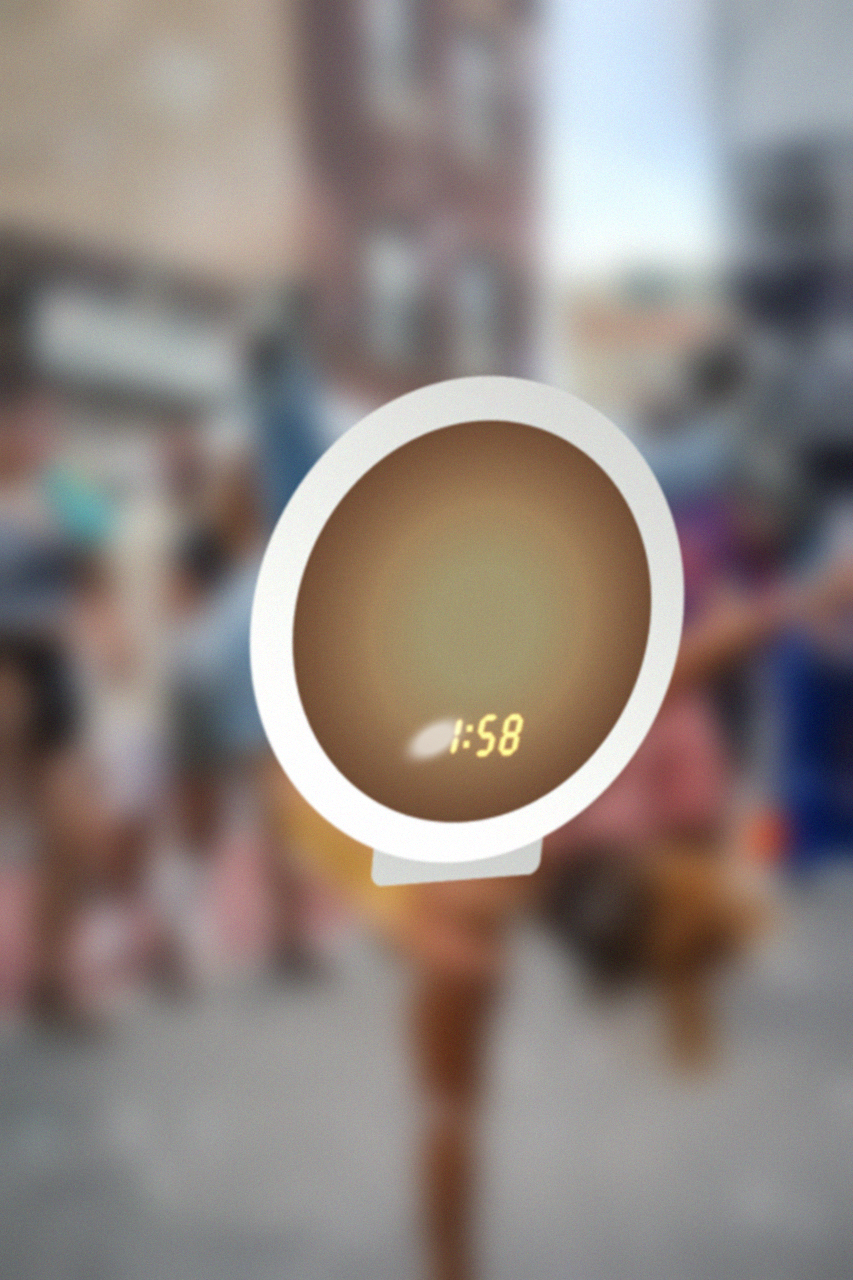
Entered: 1.58
